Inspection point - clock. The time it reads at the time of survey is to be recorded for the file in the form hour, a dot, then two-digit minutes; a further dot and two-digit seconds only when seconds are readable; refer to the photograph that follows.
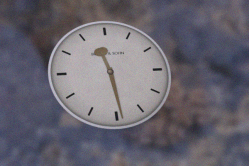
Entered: 11.29
